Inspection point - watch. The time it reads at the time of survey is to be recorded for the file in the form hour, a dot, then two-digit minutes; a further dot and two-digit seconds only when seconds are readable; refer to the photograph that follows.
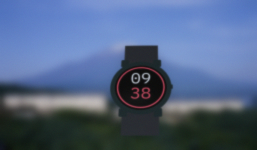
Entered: 9.38
